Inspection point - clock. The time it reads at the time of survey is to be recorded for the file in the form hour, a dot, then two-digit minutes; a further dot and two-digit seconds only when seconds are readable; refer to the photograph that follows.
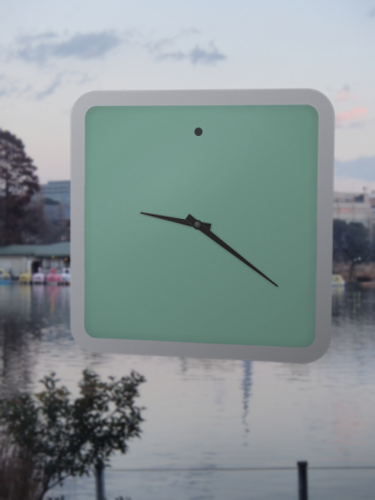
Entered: 9.21
